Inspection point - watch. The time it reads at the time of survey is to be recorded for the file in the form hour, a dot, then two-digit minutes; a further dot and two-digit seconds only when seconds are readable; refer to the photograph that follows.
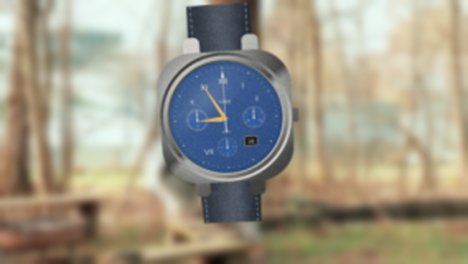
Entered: 8.55
